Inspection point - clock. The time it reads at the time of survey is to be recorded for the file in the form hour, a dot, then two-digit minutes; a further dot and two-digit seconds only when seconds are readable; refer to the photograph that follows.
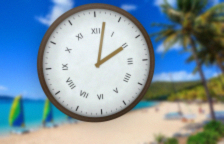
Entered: 2.02
